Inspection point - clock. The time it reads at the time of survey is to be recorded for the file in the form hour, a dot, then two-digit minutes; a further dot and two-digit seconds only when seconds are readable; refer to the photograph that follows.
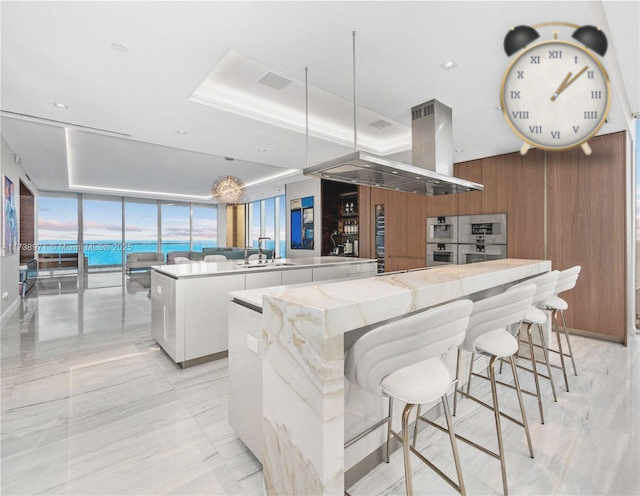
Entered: 1.08
